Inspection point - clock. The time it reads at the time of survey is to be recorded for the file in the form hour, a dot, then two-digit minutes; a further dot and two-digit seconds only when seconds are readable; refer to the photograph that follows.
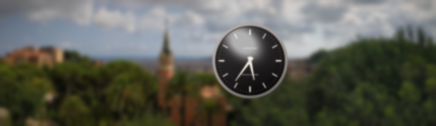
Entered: 5.36
